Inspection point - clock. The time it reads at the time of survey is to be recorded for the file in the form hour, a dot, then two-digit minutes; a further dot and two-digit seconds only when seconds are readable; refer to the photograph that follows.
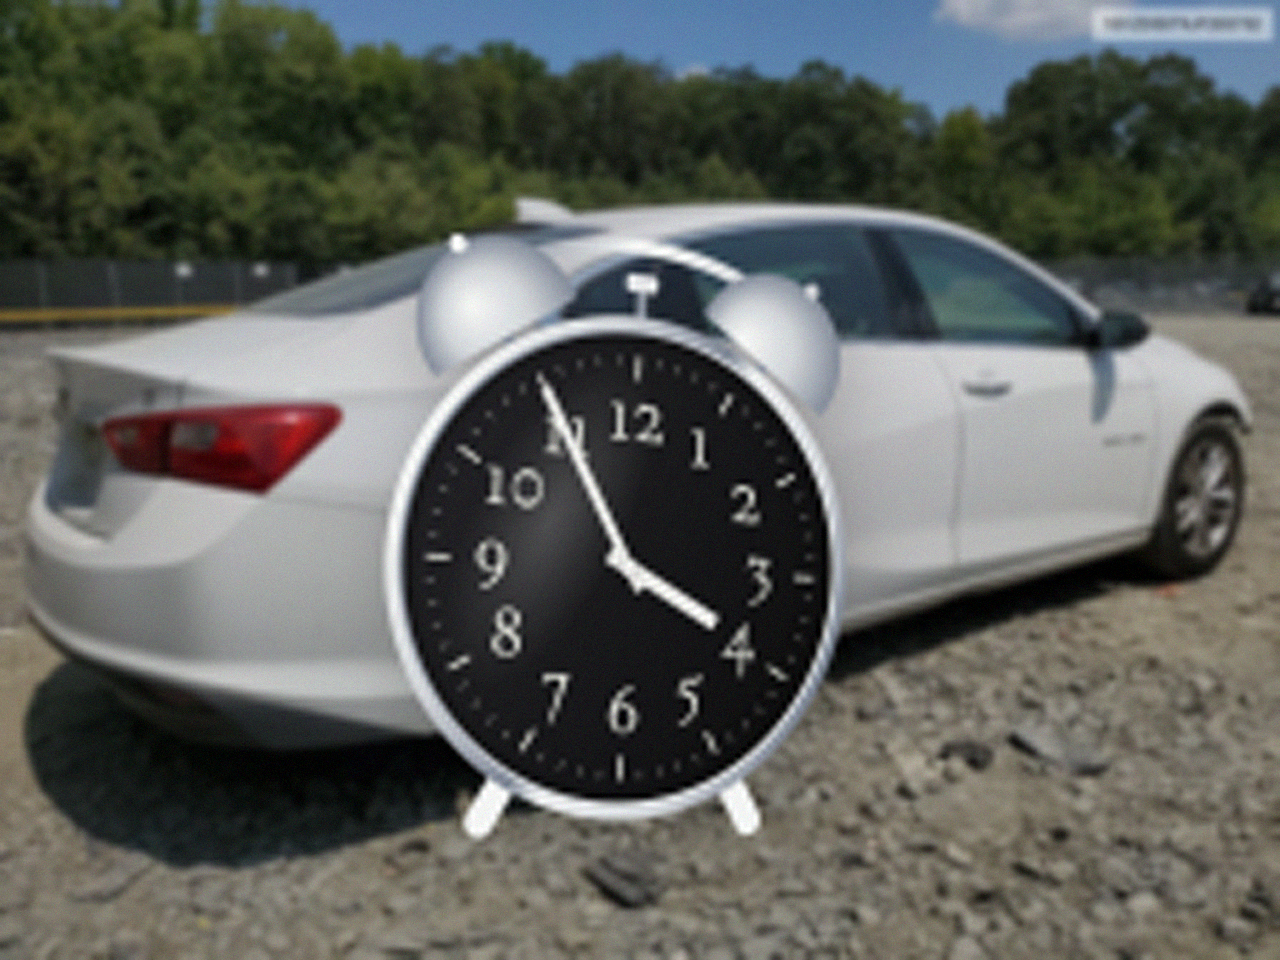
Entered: 3.55
